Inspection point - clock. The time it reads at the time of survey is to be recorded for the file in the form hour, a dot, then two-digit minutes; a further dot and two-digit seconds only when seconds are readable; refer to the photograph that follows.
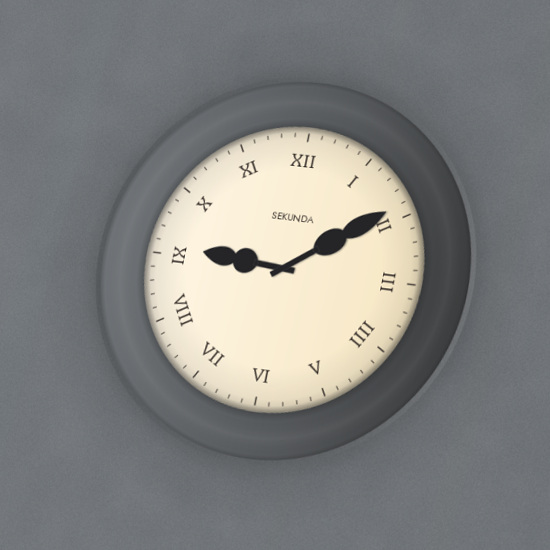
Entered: 9.09
